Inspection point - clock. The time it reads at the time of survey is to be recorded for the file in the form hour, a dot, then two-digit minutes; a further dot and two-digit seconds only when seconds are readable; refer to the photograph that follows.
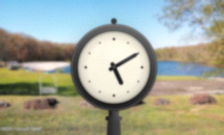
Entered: 5.10
